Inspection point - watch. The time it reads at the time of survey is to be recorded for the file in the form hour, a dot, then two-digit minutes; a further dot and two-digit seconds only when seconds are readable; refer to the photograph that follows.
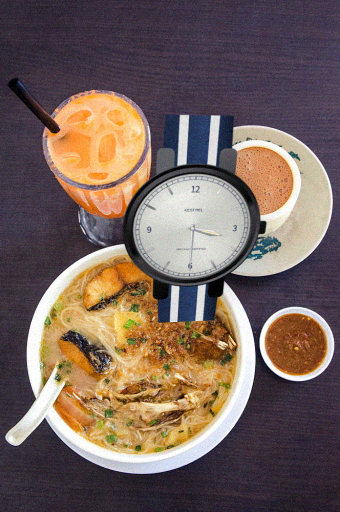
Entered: 3.30
